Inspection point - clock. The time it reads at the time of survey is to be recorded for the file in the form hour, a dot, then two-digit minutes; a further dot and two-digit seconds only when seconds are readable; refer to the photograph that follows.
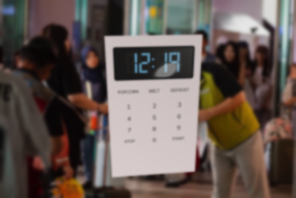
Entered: 12.19
